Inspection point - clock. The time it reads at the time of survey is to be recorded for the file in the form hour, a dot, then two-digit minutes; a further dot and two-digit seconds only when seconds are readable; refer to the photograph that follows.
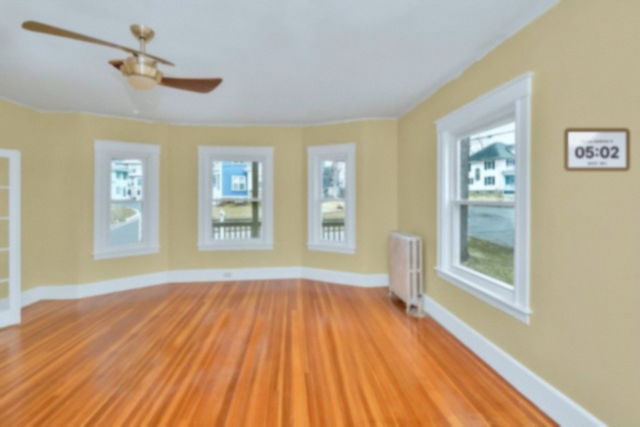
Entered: 5.02
